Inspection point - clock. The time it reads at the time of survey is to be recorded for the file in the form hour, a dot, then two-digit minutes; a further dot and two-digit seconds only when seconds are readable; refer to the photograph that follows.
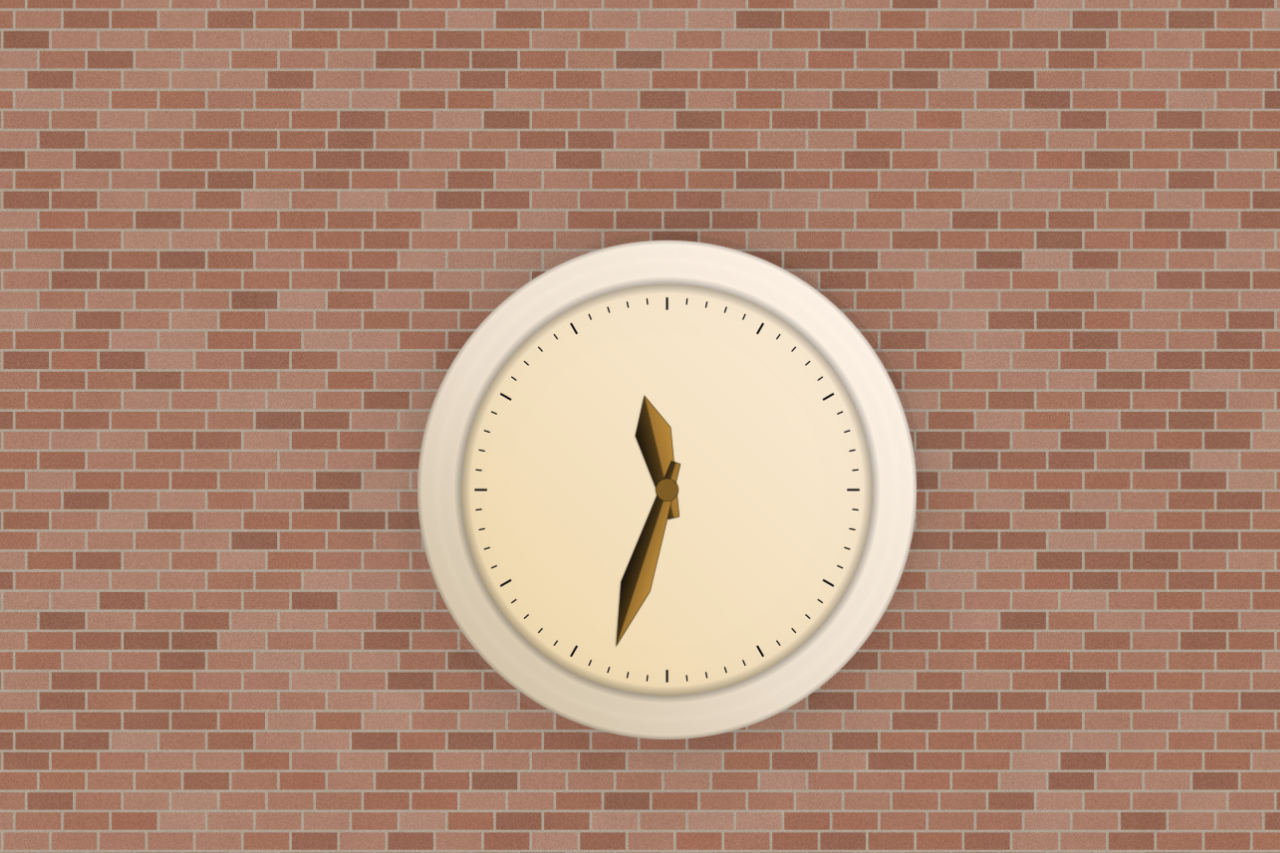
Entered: 11.33
